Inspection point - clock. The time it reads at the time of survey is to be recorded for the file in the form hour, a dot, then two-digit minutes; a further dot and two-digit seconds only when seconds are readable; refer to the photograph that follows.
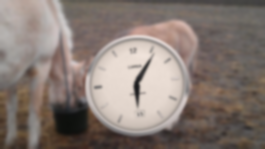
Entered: 6.06
